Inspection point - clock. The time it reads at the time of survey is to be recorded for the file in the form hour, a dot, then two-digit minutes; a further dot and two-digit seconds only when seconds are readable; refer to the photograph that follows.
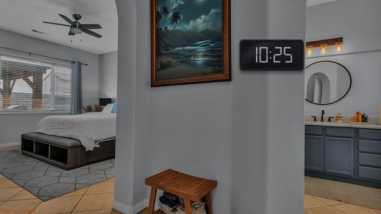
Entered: 10.25
